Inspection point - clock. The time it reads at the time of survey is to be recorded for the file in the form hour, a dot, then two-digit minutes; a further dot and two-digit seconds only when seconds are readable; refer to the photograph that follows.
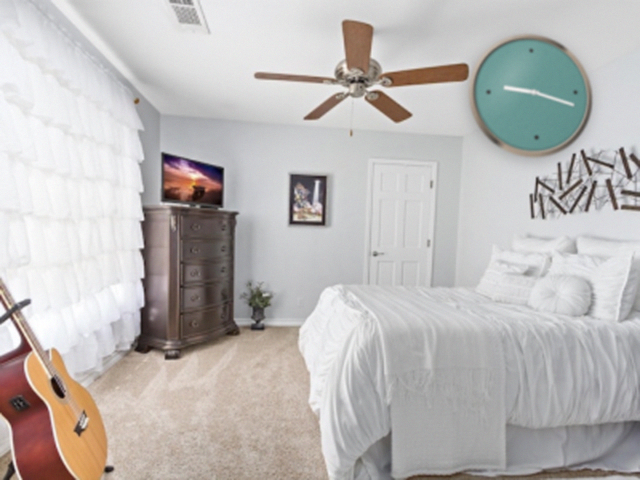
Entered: 9.18
